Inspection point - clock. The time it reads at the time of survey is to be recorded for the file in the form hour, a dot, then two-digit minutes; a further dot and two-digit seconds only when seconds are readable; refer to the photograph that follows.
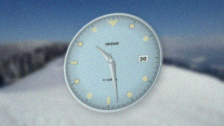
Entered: 10.28
